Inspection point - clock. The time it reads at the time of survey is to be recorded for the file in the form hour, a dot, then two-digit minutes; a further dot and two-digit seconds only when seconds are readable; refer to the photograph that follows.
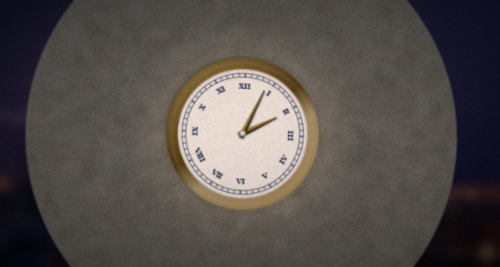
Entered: 2.04
